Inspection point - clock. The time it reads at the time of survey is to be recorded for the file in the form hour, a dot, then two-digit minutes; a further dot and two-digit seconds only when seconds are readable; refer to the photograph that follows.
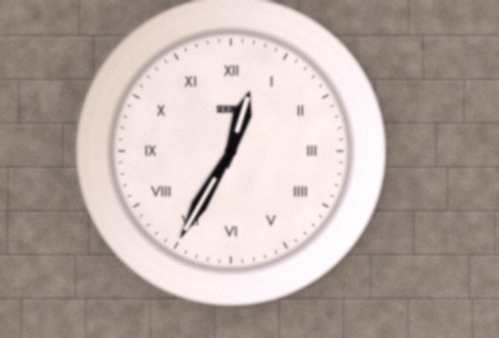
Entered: 12.35
